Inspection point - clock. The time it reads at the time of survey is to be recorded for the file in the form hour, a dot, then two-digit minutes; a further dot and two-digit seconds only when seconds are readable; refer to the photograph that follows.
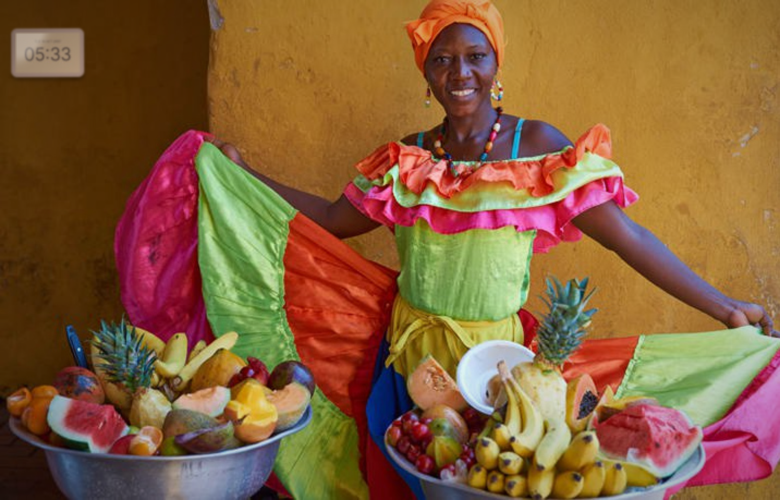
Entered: 5.33
